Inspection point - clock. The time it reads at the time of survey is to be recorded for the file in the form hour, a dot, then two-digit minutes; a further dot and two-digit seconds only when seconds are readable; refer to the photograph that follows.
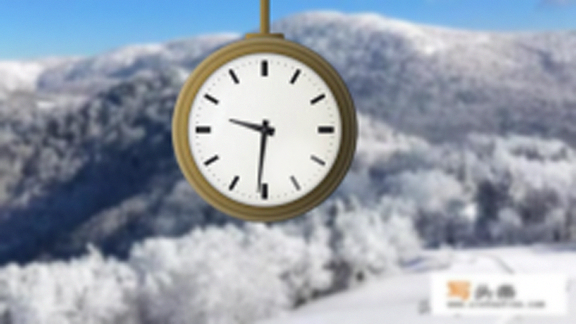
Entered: 9.31
